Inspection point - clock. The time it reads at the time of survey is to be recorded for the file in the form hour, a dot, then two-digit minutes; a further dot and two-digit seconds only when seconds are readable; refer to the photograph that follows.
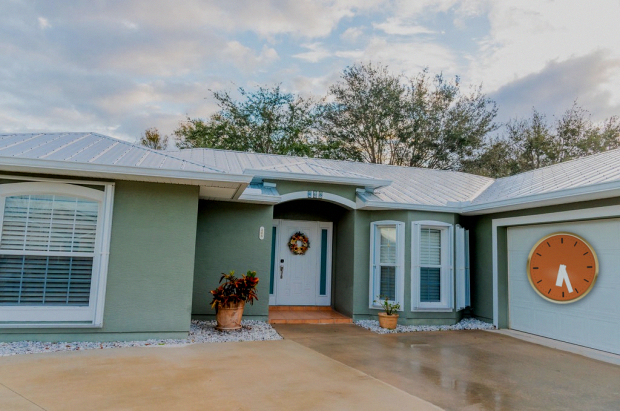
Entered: 6.27
